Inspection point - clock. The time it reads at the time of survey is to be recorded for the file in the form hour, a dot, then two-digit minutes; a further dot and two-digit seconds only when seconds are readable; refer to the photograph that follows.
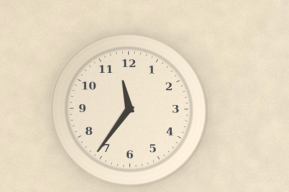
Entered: 11.36
